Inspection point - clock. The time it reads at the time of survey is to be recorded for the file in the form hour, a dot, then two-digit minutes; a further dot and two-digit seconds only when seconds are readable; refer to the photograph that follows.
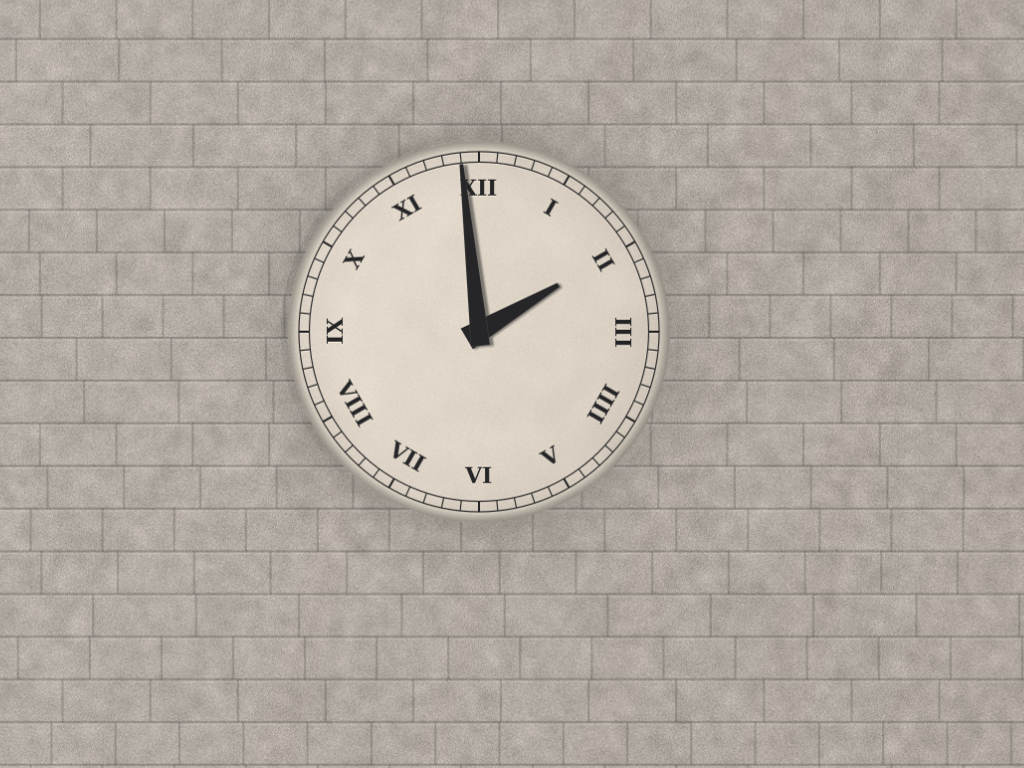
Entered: 1.59
